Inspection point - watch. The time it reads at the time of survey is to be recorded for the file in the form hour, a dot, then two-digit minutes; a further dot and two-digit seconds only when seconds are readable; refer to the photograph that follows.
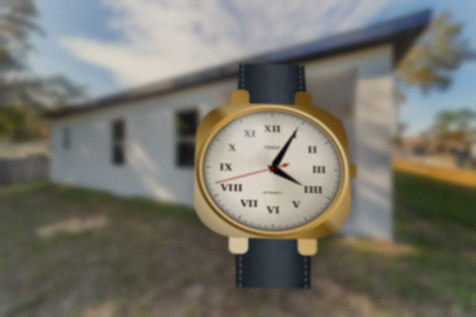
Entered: 4.04.42
